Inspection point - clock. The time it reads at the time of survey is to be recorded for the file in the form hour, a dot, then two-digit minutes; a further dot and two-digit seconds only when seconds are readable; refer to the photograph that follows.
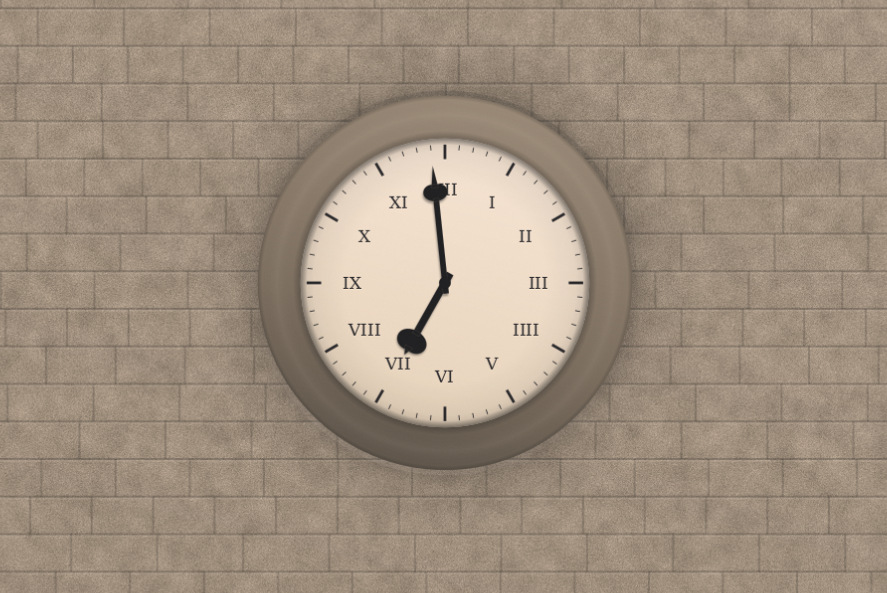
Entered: 6.59
